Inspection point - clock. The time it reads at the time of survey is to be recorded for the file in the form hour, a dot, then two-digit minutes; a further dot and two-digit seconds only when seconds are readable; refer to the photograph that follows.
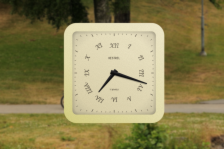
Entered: 7.18
